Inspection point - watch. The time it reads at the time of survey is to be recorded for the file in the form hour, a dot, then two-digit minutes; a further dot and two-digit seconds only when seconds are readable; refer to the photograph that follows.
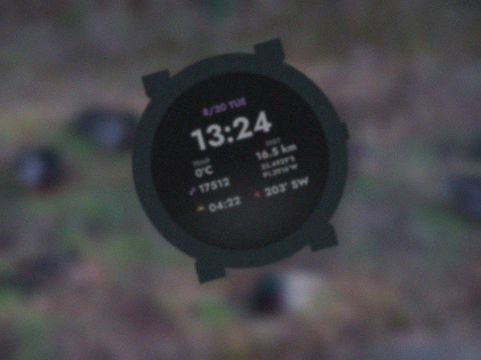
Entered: 13.24
